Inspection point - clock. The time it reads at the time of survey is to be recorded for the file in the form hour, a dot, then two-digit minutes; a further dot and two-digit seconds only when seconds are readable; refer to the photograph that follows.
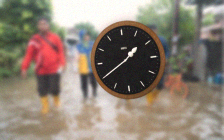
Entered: 1.40
